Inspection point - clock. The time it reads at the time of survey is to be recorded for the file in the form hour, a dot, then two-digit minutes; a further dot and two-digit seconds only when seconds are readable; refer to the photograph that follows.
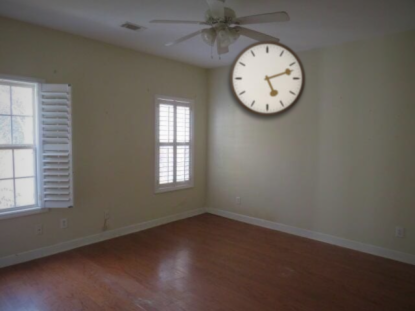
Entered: 5.12
